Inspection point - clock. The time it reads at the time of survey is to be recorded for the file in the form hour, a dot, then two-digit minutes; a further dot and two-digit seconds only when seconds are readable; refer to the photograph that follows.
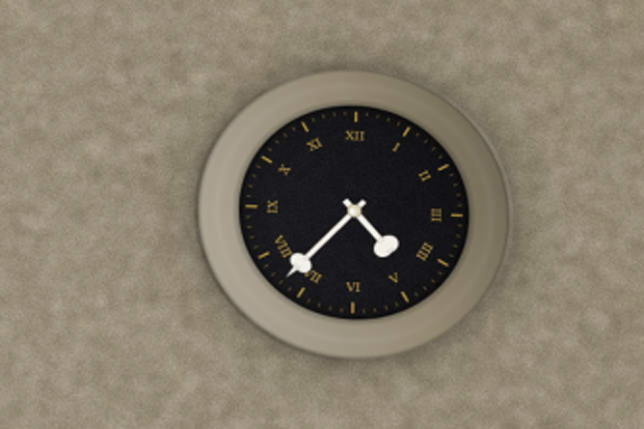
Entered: 4.37
